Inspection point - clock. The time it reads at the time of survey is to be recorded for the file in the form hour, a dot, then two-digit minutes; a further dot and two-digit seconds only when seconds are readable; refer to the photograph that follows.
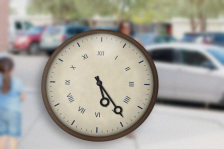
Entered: 5.24
